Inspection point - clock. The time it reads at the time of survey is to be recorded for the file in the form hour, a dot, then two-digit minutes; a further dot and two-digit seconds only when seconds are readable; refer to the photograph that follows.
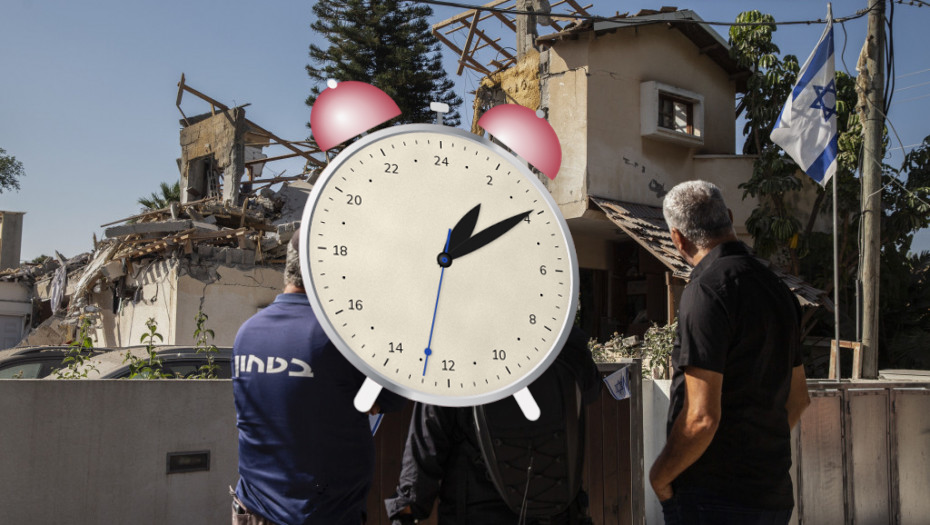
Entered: 2.09.32
